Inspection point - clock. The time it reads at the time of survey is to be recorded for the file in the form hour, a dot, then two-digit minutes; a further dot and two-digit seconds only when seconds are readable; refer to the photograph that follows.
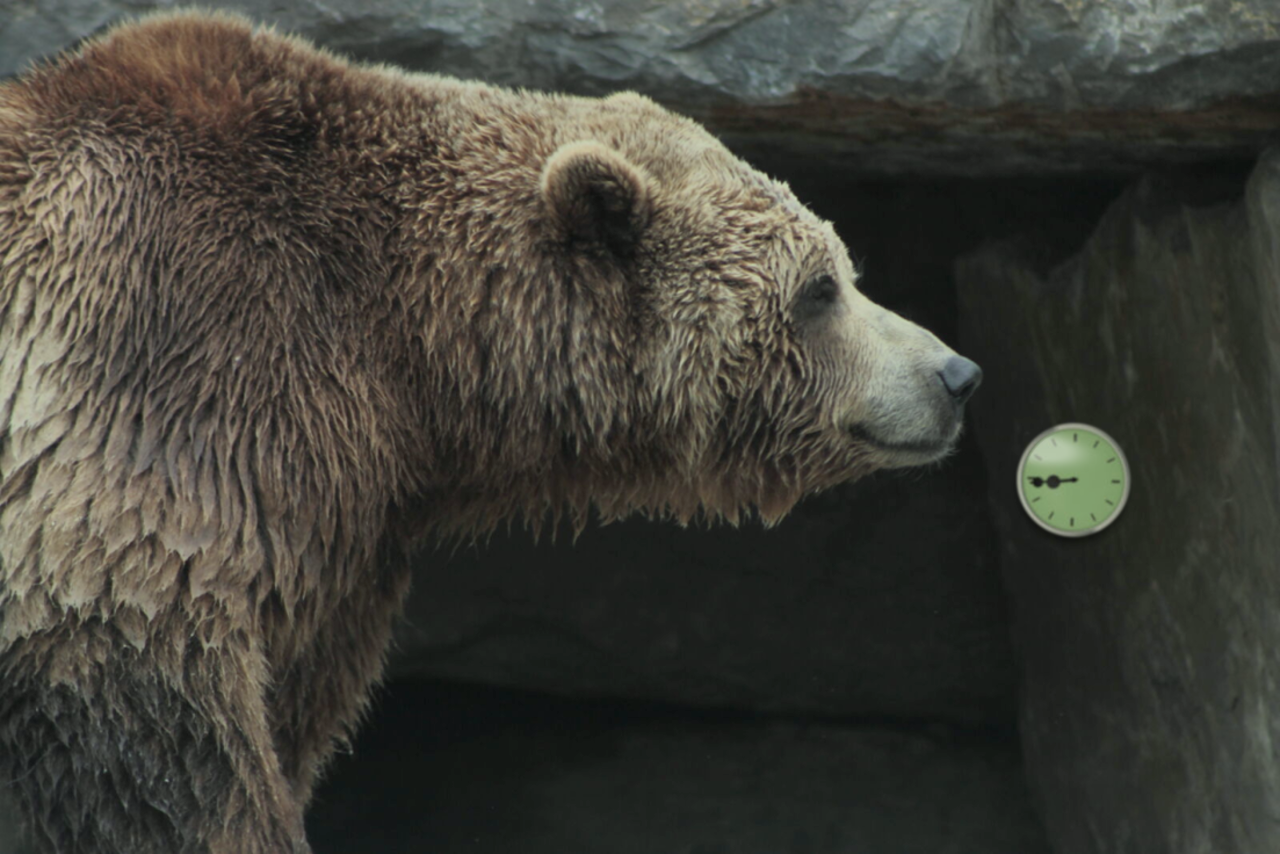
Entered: 8.44
